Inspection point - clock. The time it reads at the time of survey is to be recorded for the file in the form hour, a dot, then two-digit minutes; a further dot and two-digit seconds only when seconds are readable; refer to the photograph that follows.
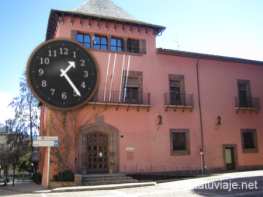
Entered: 1.24
